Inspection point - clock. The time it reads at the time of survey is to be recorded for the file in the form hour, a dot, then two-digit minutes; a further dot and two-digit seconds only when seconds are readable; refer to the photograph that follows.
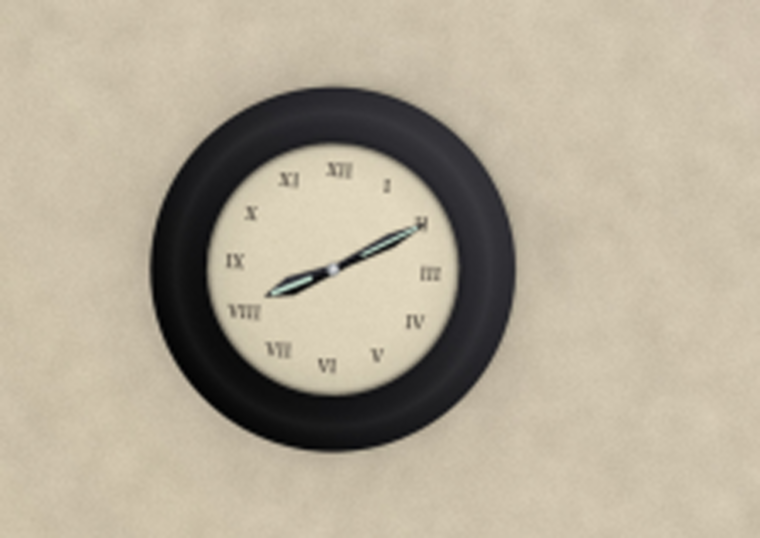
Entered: 8.10
